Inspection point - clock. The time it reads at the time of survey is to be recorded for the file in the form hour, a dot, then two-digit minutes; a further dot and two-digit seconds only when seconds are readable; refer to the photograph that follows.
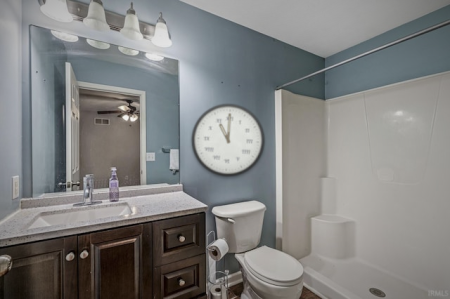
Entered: 11.00
